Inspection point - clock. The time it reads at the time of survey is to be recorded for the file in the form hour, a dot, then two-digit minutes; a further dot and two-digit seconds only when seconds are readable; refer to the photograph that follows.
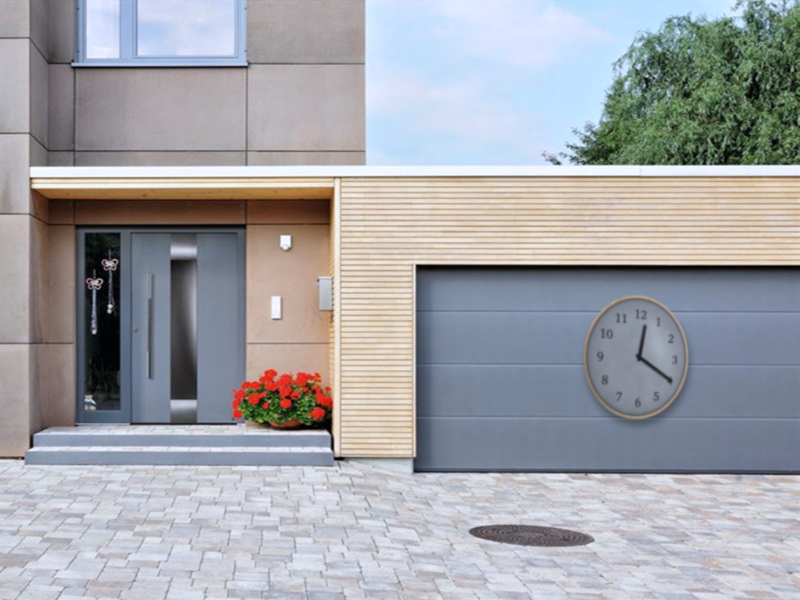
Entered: 12.20
